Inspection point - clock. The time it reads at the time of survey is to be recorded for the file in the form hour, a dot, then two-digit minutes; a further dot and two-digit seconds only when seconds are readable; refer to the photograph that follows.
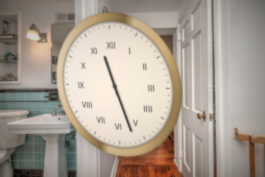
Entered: 11.27
